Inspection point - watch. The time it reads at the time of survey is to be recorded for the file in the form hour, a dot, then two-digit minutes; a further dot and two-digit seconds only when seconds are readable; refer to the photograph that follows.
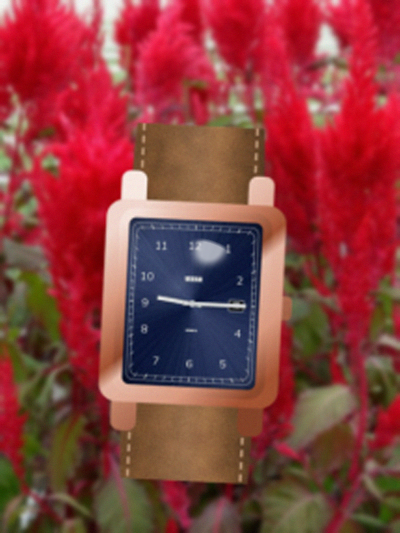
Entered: 9.15
